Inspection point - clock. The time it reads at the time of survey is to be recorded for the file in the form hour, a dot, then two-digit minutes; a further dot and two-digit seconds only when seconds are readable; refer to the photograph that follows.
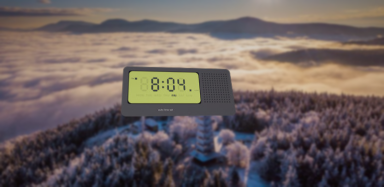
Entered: 8.04
